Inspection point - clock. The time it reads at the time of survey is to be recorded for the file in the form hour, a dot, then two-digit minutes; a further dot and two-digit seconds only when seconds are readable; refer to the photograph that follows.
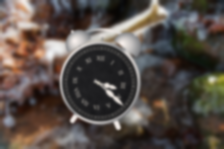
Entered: 3.21
